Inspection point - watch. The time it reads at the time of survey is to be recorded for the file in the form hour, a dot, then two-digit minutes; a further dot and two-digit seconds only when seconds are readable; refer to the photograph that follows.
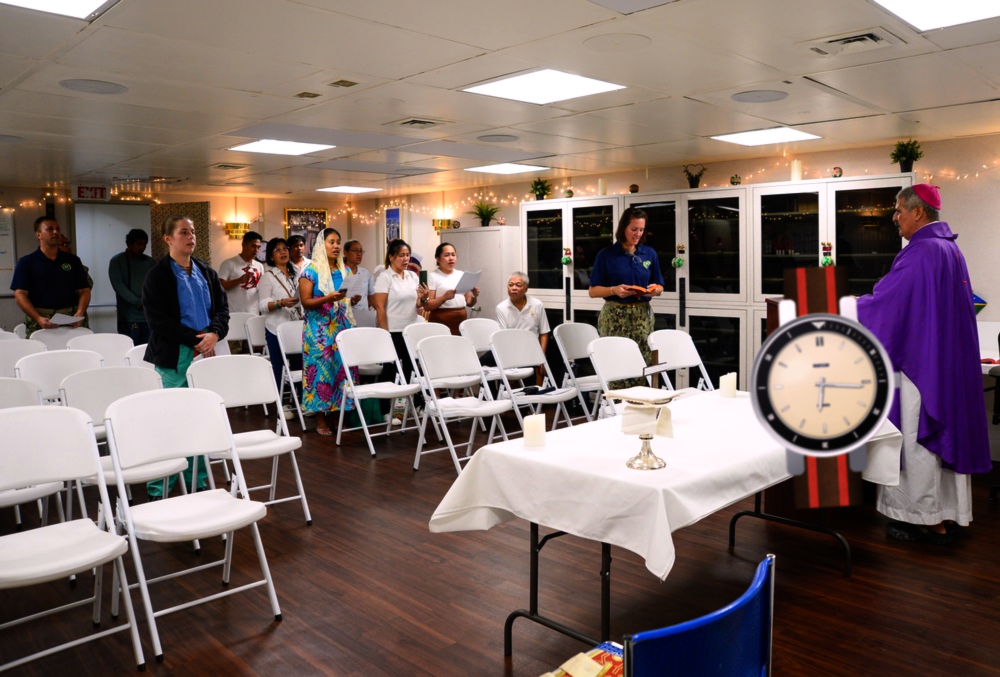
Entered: 6.16
